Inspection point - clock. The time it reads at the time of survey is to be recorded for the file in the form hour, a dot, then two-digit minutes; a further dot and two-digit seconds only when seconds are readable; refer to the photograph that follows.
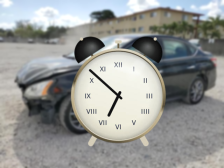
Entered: 6.52
